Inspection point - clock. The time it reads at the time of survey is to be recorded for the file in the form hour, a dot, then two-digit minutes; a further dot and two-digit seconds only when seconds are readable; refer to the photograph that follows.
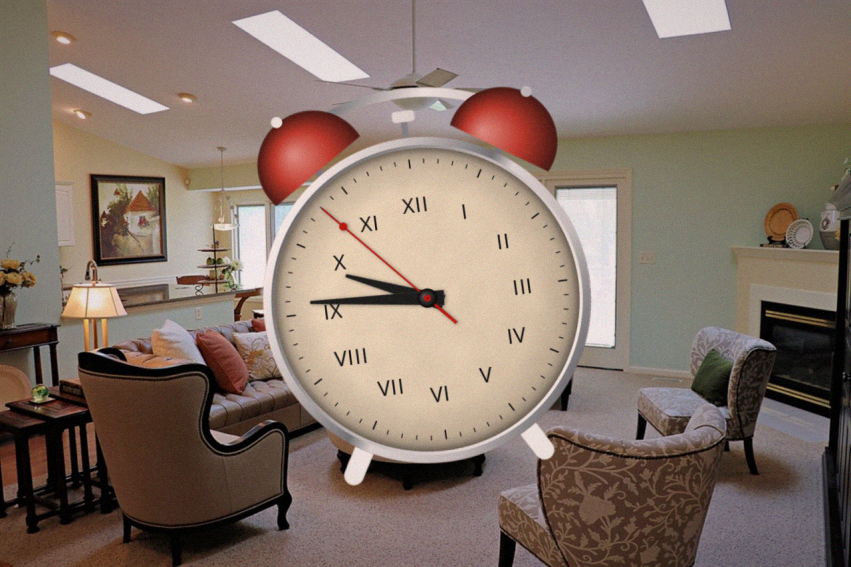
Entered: 9.45.53
